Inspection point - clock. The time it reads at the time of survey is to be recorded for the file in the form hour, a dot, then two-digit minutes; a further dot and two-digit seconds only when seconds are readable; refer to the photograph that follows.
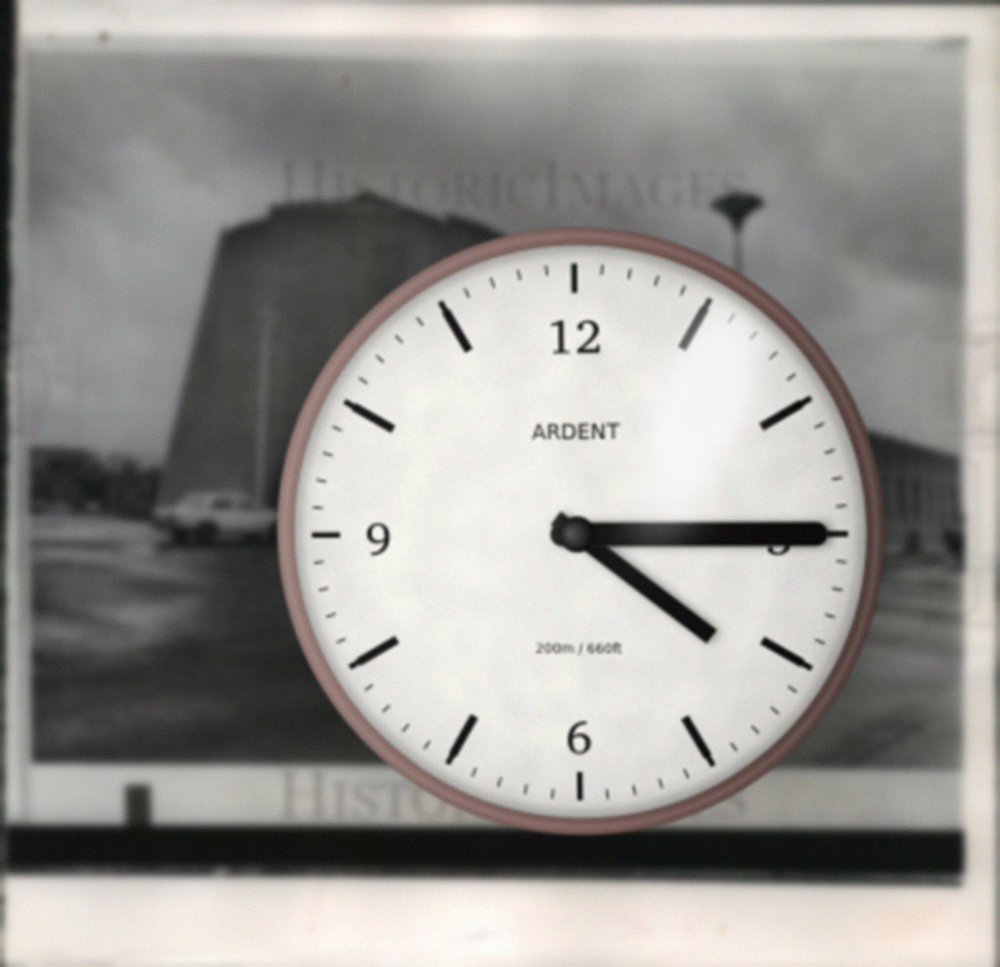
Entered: 4.15
